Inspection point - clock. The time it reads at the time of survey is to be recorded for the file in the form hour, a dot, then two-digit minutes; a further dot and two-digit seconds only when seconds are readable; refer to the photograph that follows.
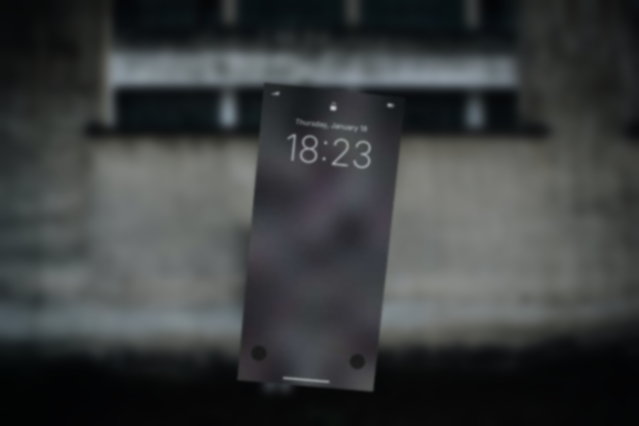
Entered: 18.23
